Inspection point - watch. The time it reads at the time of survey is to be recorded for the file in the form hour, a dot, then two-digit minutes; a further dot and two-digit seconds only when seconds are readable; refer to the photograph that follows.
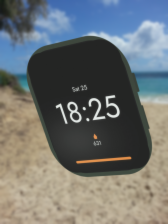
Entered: 18.25
